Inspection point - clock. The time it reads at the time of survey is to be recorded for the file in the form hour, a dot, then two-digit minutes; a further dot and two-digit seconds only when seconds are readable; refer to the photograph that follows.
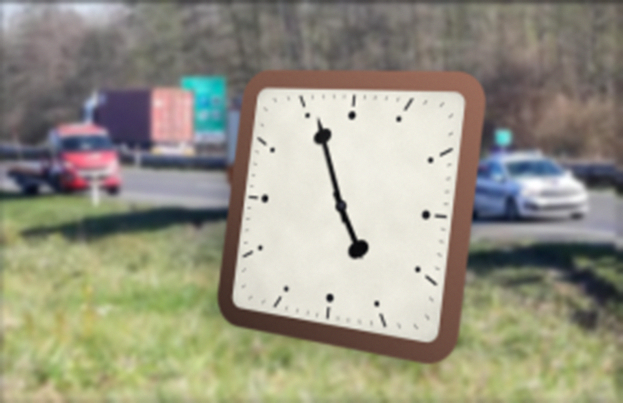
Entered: 4.56
